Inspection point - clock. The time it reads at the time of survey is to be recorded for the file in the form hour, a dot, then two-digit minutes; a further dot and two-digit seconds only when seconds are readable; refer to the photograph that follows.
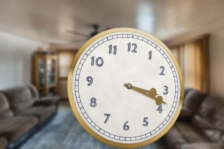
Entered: 3.18
